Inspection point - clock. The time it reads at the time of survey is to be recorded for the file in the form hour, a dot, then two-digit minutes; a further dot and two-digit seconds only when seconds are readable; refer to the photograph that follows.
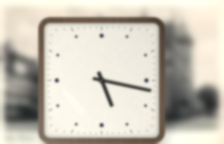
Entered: 5.17
